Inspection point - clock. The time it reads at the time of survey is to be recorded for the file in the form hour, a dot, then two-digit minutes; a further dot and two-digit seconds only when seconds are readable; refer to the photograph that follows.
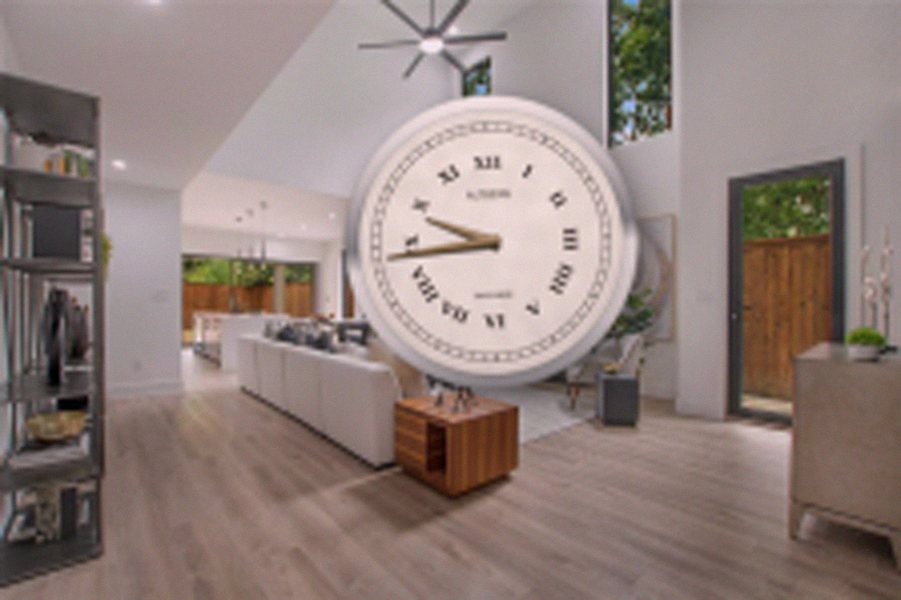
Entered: 9.44
